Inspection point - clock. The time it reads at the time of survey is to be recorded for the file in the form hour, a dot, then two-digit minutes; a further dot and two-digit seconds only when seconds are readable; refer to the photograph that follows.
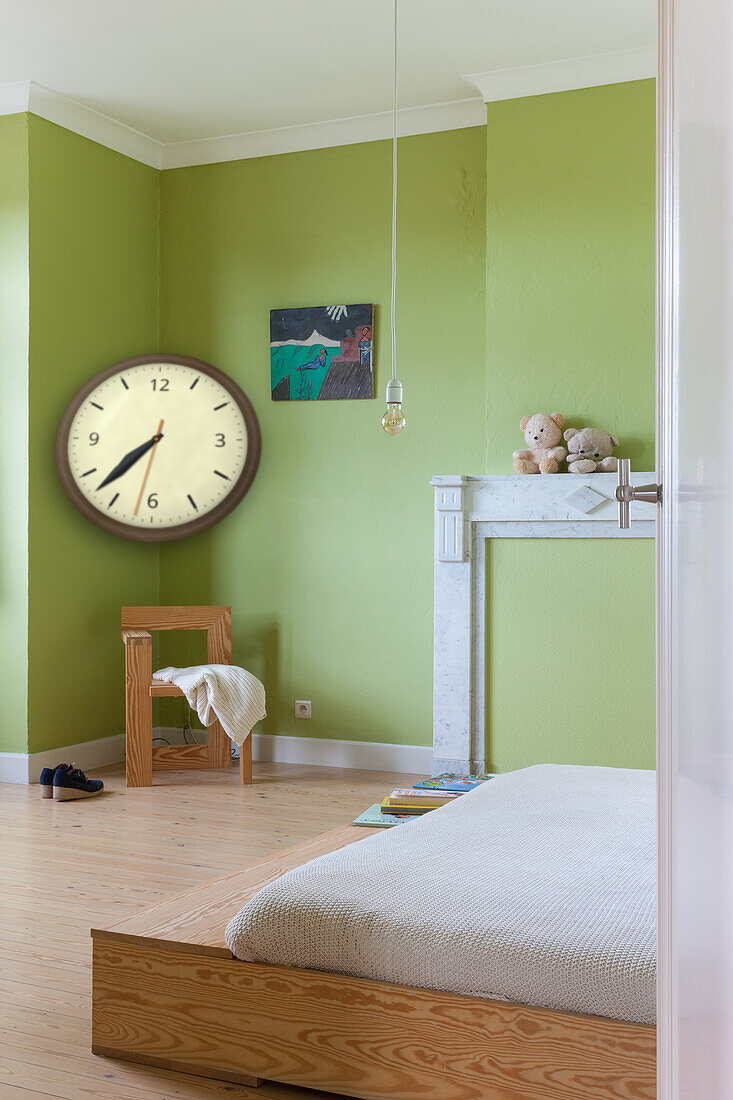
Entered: 7.37.32
